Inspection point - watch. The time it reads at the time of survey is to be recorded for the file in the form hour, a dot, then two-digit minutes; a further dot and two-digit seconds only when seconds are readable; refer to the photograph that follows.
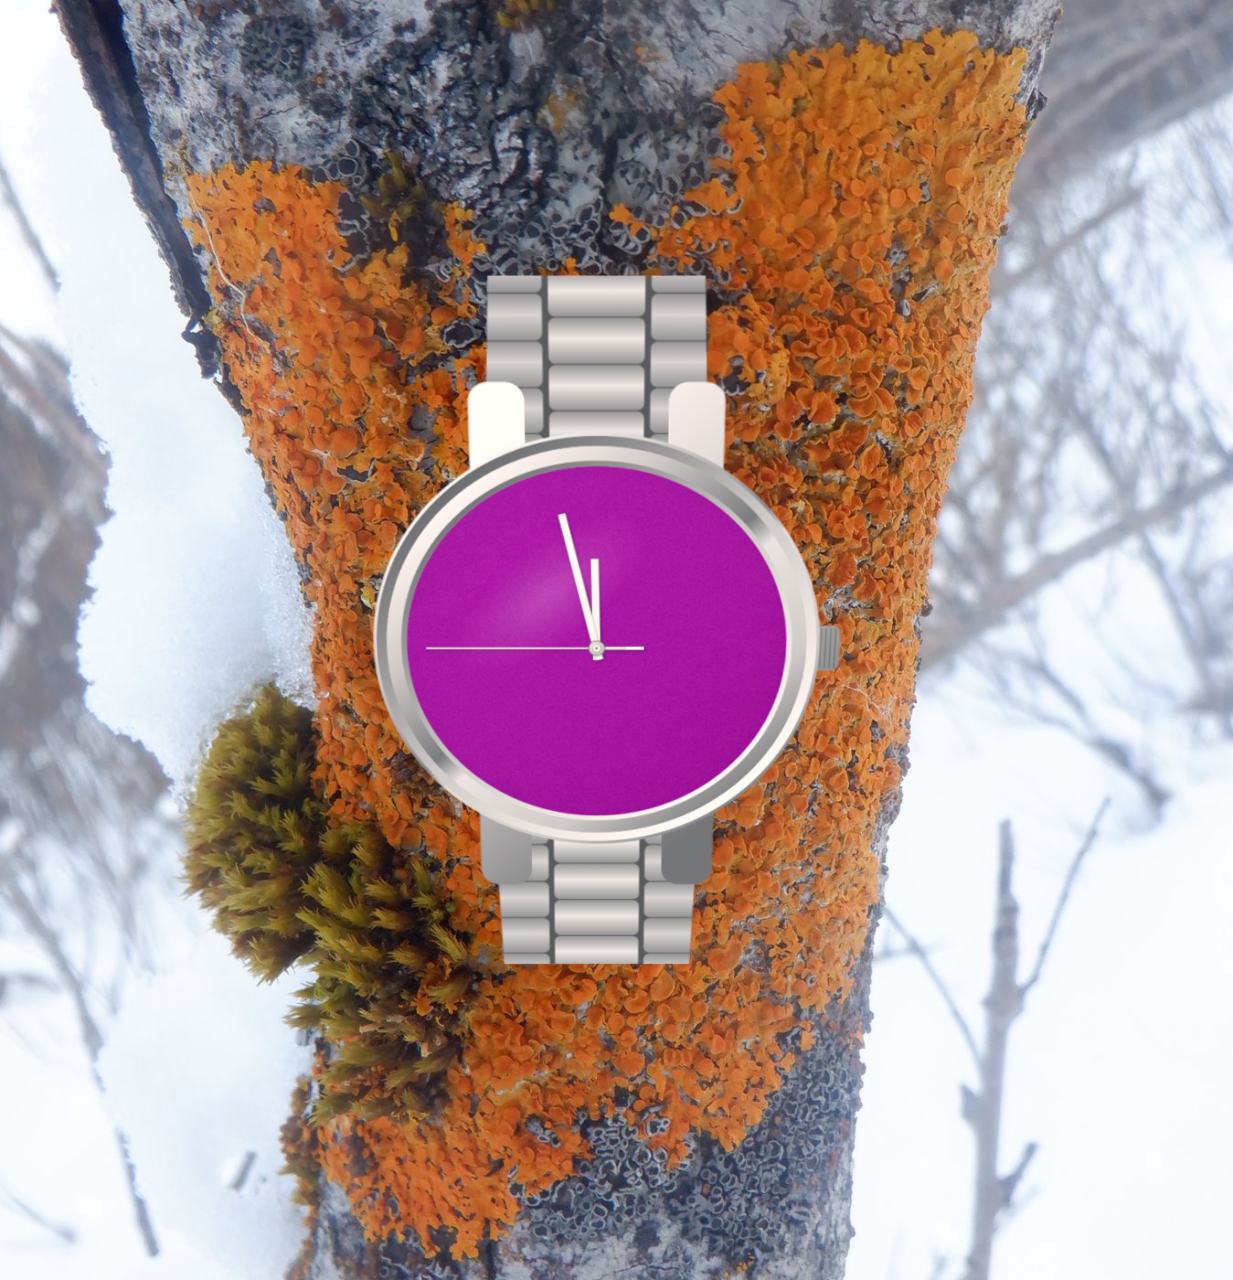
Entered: 11.57.45
